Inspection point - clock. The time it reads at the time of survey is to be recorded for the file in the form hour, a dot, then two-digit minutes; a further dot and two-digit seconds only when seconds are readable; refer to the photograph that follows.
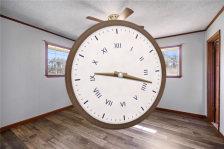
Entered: 9.18
